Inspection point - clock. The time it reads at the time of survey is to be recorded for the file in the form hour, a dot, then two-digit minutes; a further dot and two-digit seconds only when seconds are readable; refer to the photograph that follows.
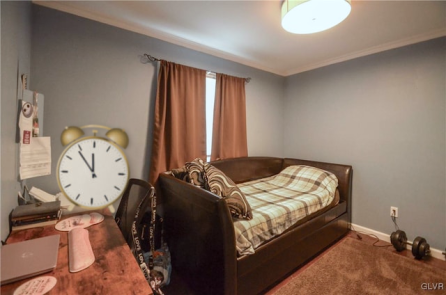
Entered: 11.54
